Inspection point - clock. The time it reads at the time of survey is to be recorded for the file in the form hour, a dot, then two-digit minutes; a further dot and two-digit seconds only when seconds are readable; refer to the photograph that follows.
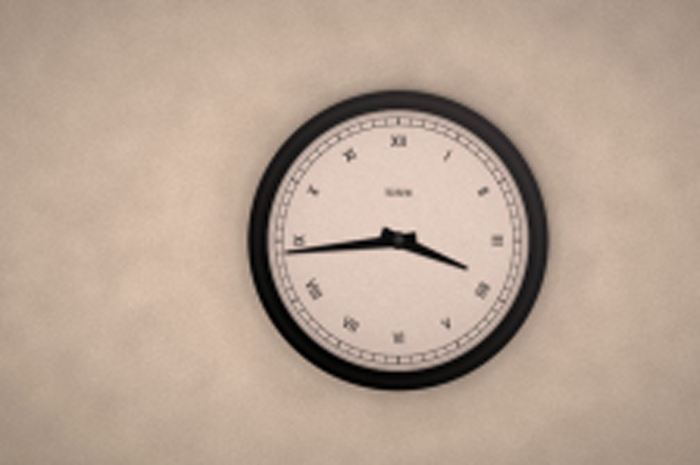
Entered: 3.44
